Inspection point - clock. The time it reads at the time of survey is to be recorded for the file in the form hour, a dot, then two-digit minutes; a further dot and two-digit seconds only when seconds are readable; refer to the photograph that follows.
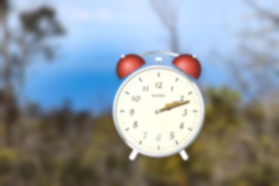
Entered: 2.12
